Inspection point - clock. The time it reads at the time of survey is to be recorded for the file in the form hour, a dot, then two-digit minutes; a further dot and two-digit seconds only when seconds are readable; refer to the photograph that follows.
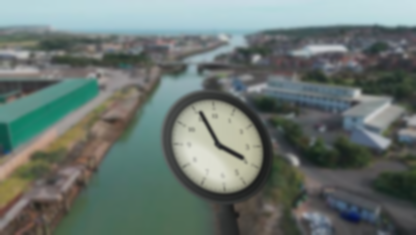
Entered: 3.56
